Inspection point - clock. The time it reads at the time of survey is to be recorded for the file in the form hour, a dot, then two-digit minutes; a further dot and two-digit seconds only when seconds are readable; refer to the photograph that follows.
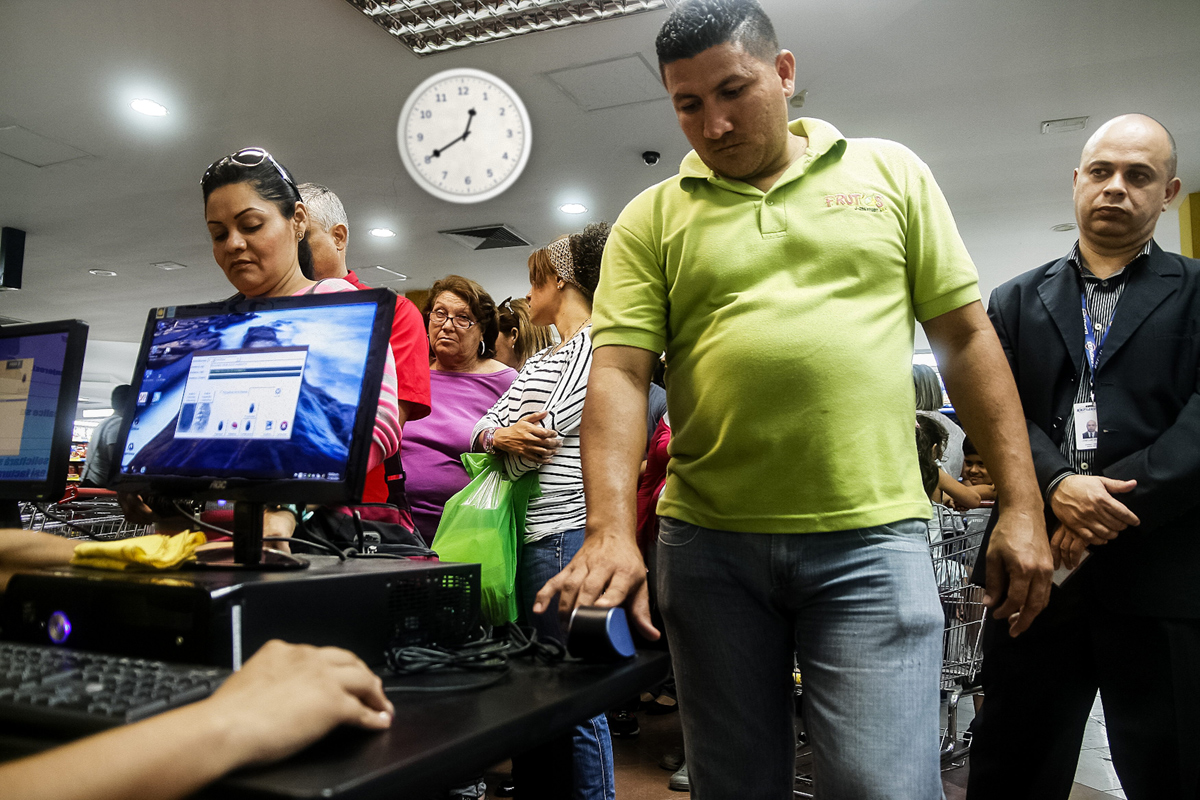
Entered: 12.40
